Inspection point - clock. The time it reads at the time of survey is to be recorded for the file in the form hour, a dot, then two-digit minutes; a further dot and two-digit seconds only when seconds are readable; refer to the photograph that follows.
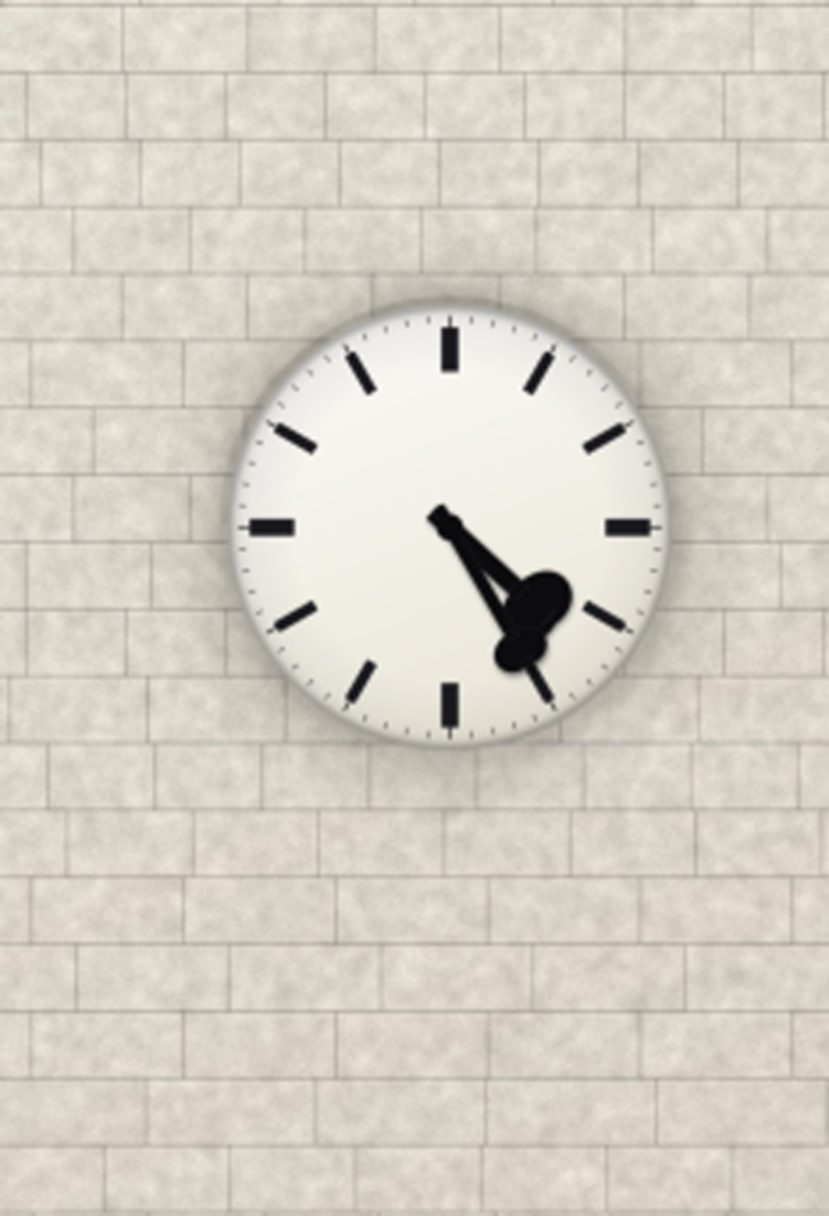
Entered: 4.25
